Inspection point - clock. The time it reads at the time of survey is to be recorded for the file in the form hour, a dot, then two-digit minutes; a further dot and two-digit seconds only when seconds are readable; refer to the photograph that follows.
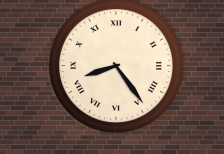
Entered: 8.24
